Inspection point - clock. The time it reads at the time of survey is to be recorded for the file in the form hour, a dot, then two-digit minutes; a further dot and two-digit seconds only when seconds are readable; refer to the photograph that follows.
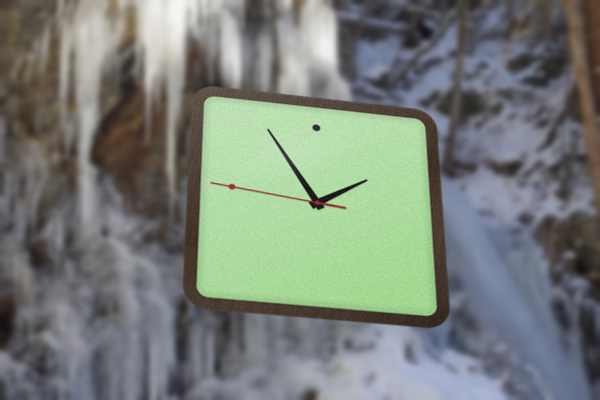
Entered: 1.54.46
